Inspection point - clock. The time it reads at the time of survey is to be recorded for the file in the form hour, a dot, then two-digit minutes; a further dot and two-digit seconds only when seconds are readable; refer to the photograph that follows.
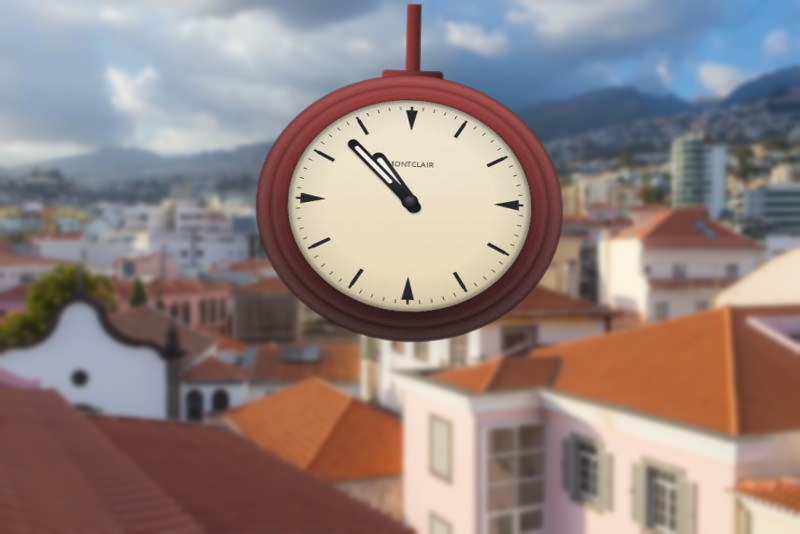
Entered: 10.53
